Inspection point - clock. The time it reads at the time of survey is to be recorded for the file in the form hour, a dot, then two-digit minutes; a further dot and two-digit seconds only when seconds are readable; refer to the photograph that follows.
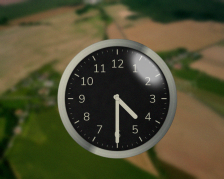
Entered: 4.30
